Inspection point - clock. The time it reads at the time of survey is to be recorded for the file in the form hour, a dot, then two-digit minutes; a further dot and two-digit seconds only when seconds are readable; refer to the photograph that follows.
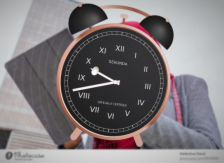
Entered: 9.42
